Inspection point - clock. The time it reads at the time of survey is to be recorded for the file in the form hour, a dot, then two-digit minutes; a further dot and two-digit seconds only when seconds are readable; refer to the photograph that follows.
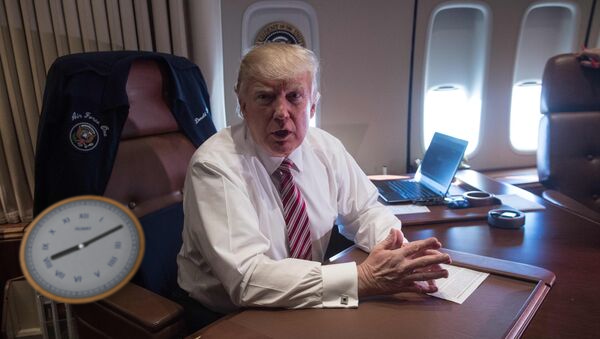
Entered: 8.10
